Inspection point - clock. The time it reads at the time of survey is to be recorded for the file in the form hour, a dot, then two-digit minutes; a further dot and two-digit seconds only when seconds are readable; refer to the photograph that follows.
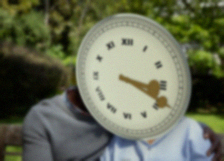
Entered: 3.19
